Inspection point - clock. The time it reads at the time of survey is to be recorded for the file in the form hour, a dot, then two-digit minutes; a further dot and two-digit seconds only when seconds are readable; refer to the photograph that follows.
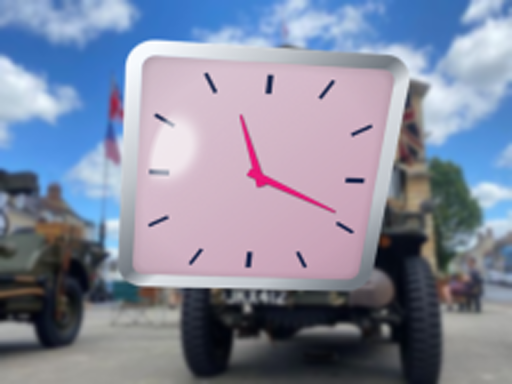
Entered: 11.19
